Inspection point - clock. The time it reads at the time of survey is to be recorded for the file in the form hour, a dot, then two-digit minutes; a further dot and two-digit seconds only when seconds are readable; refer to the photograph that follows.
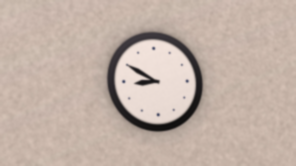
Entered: 8.50
